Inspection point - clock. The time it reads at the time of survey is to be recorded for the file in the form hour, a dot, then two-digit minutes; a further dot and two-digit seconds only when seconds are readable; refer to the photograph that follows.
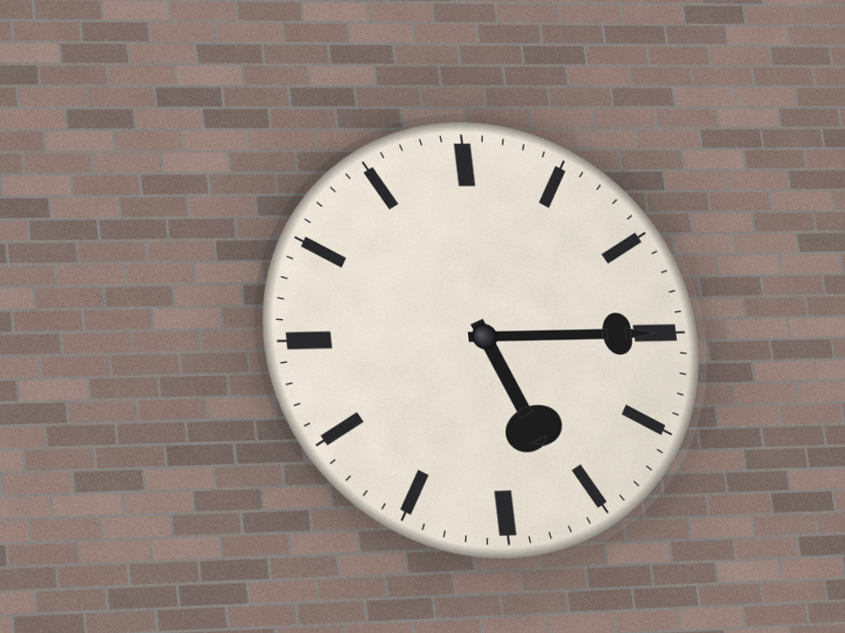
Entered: 5.15
